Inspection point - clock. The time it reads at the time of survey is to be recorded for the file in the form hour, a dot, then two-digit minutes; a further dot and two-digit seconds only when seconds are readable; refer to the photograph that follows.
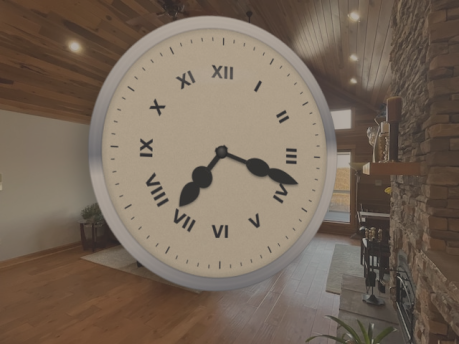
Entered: 7.18
